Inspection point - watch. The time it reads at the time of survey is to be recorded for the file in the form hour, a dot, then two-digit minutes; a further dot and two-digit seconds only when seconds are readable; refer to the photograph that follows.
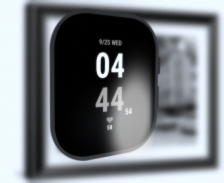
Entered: 4.44
